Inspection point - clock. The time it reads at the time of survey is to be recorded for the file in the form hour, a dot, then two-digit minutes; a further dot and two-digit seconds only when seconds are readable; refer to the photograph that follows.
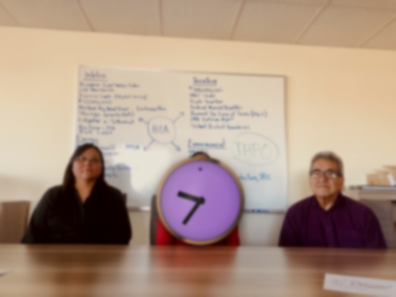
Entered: 9.36
